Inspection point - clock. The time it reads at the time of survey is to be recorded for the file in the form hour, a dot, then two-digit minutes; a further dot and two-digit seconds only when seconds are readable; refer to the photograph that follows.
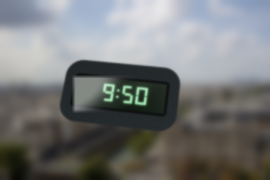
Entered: 9.50
